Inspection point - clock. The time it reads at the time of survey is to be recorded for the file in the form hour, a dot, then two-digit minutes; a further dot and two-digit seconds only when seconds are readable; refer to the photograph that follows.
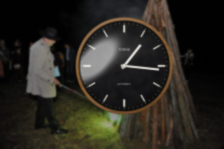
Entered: 1.16
